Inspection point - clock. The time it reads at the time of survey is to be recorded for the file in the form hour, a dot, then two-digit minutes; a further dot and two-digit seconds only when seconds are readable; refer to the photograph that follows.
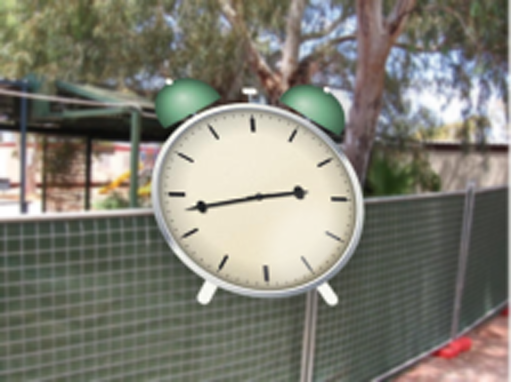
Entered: 2.43
